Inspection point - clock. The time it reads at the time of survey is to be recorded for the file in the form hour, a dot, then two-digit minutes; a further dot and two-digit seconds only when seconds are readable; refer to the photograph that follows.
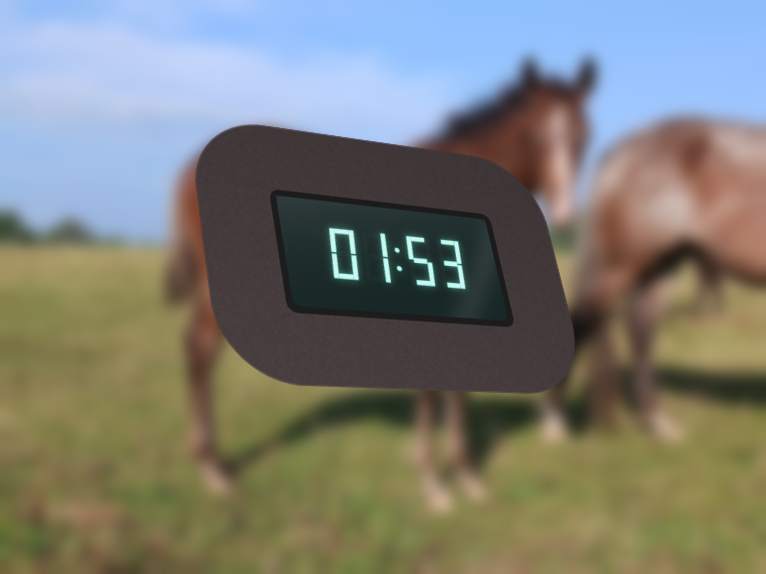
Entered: 1.53
